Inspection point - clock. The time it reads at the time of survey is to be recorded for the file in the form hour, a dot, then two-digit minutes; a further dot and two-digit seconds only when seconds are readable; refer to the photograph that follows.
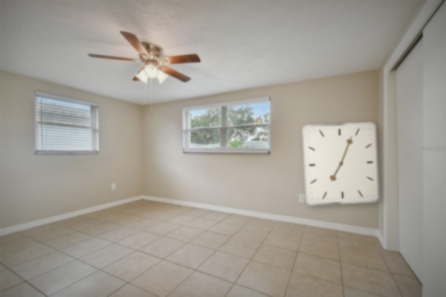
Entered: 7.04
